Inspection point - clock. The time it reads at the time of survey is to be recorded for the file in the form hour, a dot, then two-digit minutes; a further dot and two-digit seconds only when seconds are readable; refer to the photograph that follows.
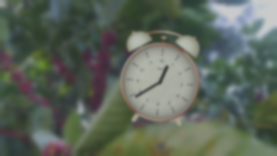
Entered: 12.39
